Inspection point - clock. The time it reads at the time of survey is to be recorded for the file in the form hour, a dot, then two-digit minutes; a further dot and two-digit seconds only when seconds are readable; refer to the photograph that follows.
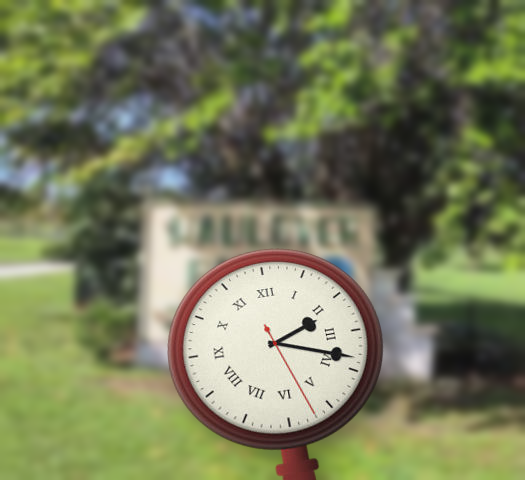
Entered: 2.18.27
